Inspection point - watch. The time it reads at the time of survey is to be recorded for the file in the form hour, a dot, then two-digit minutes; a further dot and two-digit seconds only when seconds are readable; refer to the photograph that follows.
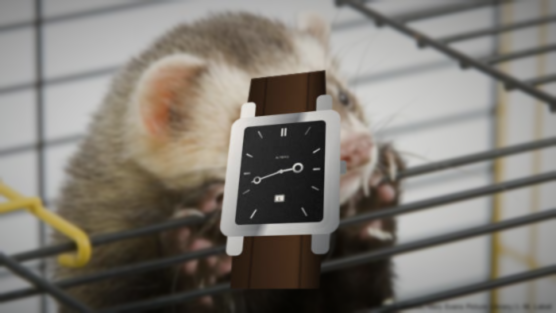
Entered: 2.42
